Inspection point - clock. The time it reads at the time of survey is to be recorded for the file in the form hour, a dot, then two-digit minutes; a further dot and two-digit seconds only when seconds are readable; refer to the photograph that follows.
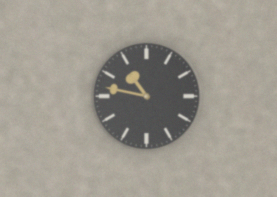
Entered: 10.47
